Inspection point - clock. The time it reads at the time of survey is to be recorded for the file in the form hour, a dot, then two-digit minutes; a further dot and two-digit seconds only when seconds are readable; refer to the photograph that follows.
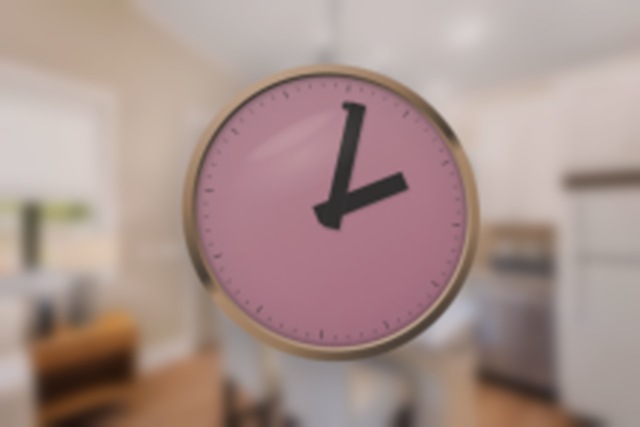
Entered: 2.01
